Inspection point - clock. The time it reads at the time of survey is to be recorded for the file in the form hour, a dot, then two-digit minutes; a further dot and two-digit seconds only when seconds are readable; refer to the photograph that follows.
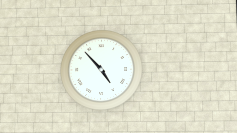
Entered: 4.53
